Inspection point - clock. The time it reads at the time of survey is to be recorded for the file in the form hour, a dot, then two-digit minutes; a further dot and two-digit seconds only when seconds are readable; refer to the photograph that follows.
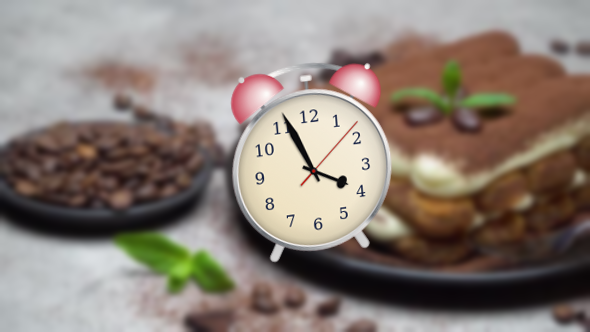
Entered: 3.56.08
